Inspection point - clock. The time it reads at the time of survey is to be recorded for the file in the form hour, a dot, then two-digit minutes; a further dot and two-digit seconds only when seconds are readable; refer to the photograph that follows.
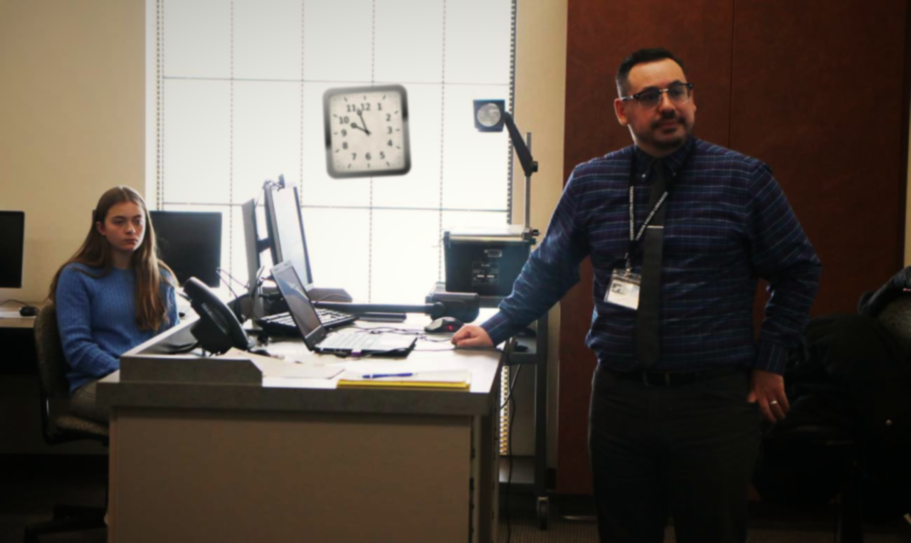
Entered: 9.57
